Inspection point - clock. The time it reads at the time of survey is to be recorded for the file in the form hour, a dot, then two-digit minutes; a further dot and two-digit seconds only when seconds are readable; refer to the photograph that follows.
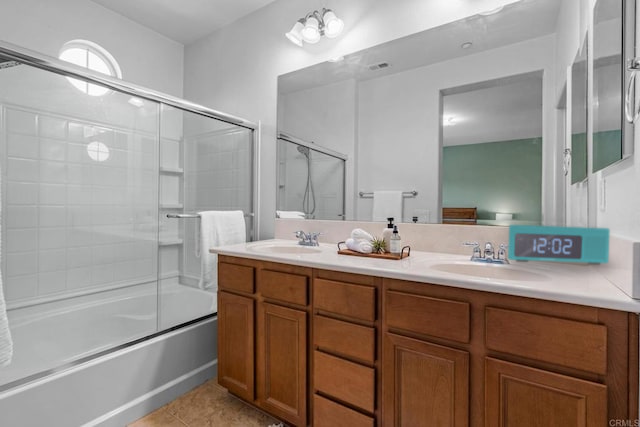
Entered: 12.02
